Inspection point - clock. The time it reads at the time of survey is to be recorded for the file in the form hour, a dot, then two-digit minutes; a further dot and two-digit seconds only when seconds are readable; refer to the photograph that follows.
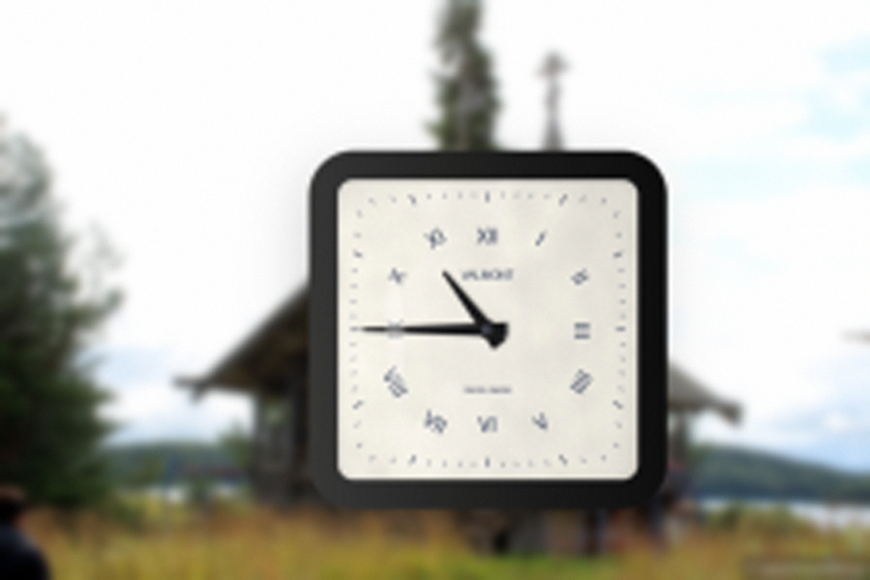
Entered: 10.45
